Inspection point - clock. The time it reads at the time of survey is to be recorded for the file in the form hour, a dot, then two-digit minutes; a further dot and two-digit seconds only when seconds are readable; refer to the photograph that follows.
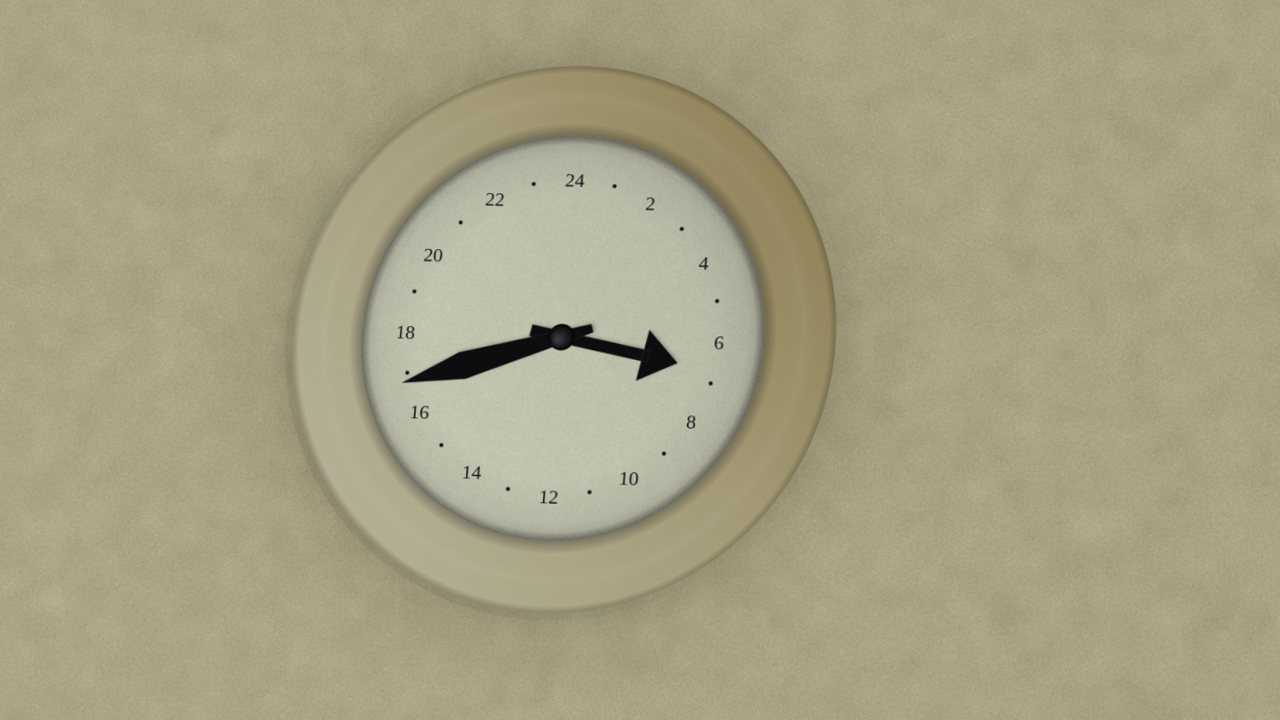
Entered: 6.42
